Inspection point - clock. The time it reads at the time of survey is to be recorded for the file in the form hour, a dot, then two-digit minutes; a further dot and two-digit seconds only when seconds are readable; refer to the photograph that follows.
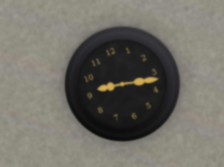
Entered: 9.17
